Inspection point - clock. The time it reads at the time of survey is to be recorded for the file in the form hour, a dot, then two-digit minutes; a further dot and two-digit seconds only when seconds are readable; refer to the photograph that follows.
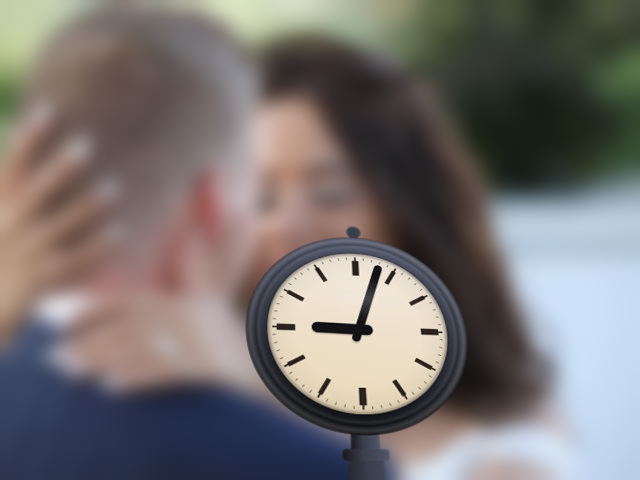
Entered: 9.03
